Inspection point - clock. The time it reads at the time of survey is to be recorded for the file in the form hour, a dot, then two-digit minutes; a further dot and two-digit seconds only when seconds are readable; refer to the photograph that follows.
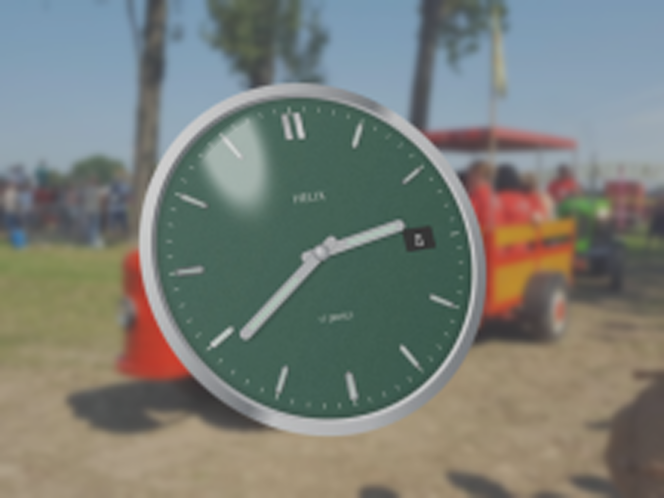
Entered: 2.39
